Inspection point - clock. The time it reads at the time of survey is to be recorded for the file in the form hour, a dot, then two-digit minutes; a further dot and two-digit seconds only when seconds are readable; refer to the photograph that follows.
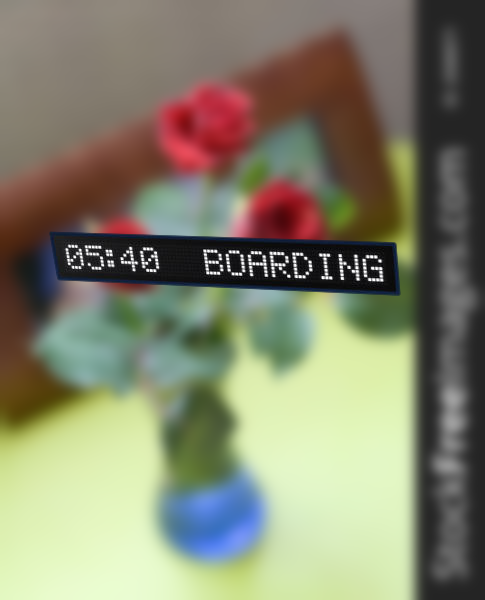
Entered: 5.40
